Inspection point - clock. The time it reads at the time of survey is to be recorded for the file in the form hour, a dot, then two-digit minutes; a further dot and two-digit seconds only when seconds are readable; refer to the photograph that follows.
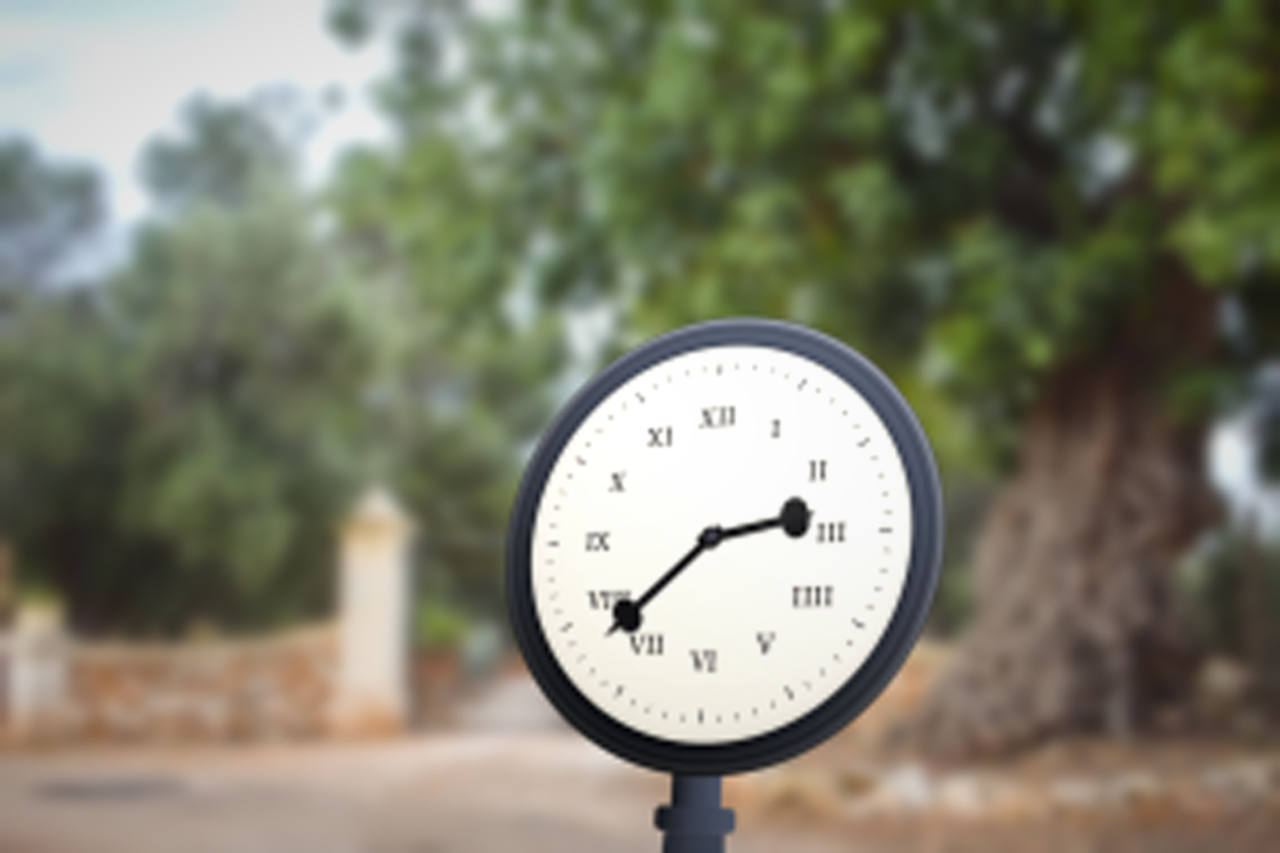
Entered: 2.38
